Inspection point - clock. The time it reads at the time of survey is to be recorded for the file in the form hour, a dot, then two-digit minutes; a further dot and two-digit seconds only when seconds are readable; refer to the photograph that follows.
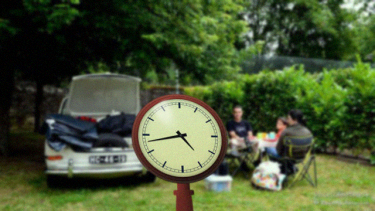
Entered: 4.43
